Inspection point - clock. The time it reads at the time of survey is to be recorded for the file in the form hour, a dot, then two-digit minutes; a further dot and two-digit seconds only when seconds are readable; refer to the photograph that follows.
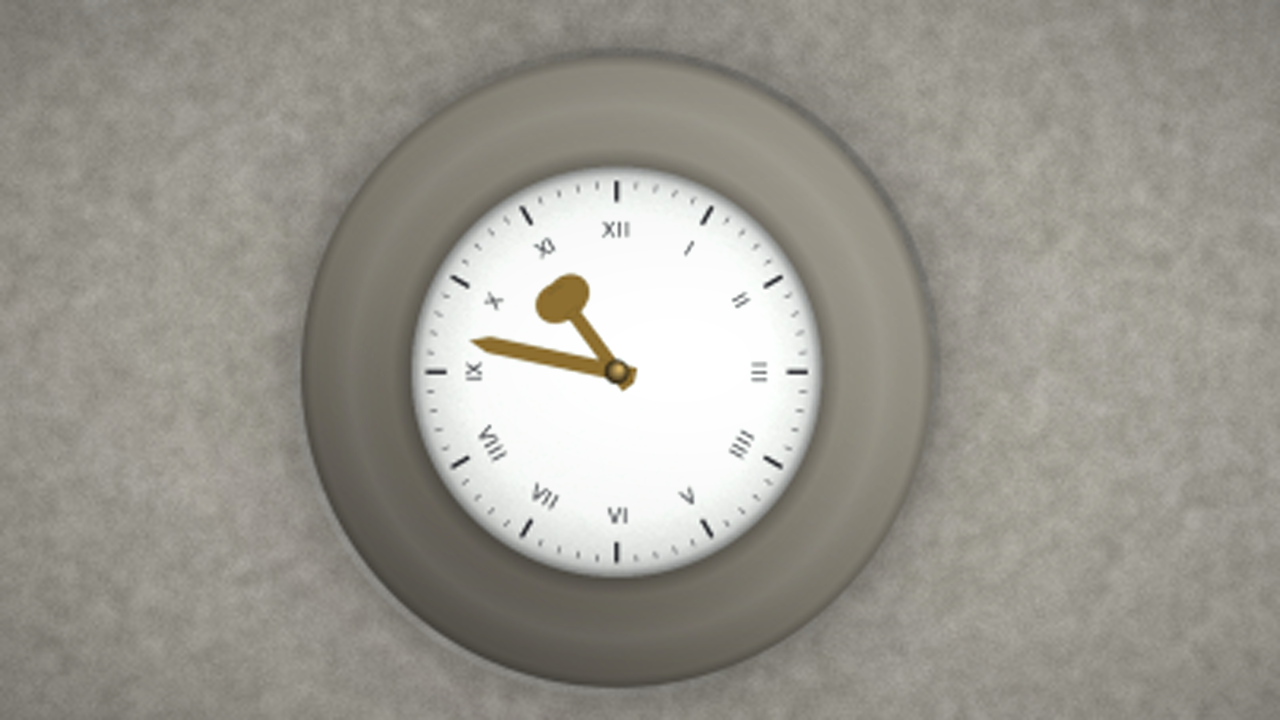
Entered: 10.47
